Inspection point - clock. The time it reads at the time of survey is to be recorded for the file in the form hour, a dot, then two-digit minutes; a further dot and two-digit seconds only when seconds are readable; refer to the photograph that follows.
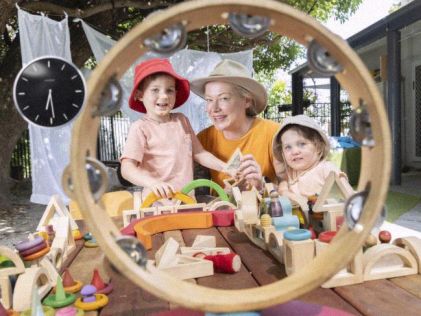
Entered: 6.29
